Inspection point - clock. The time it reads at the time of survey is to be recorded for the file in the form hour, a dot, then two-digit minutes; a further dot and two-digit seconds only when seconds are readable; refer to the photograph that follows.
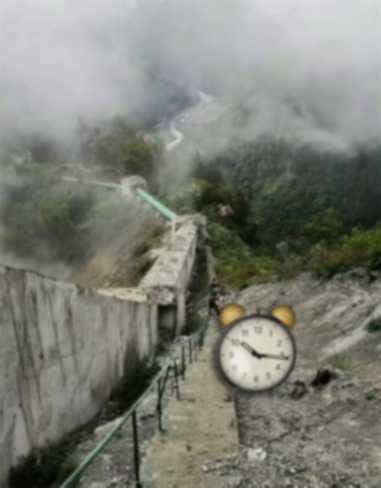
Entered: 10.16
